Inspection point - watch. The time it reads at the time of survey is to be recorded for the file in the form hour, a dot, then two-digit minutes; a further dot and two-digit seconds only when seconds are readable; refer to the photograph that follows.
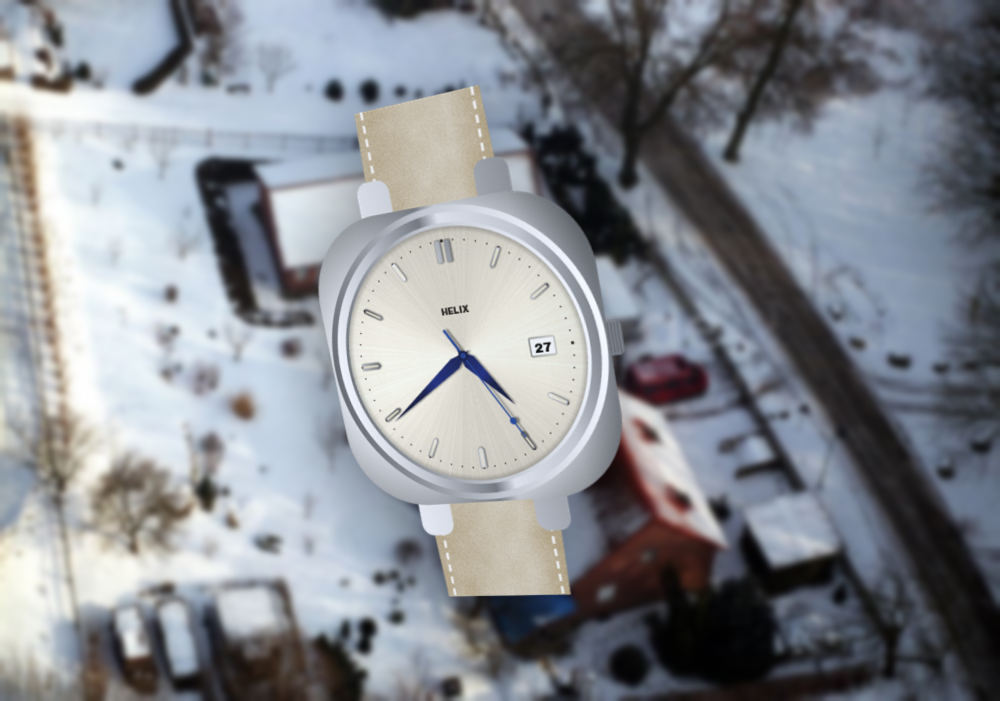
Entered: 4.39.25
